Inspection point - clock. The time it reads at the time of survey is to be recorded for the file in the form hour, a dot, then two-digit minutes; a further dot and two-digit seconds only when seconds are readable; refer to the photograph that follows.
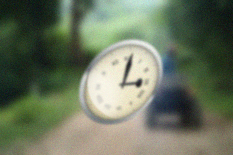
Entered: 3.01
